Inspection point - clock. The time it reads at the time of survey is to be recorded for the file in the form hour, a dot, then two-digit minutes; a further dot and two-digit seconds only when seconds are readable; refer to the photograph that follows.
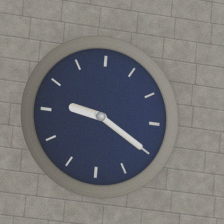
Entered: 9.20
